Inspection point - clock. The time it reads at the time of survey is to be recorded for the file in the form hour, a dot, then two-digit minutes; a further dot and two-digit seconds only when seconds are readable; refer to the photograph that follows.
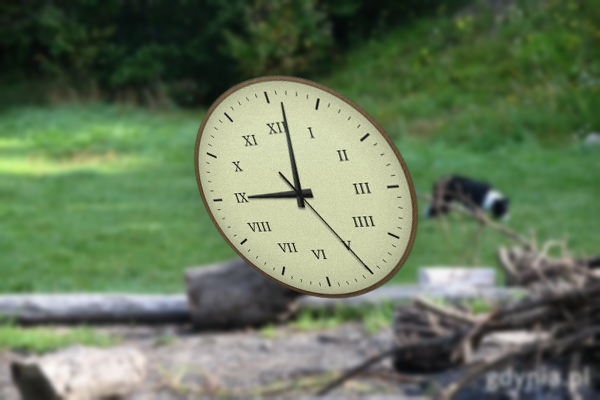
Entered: 9.01.25
